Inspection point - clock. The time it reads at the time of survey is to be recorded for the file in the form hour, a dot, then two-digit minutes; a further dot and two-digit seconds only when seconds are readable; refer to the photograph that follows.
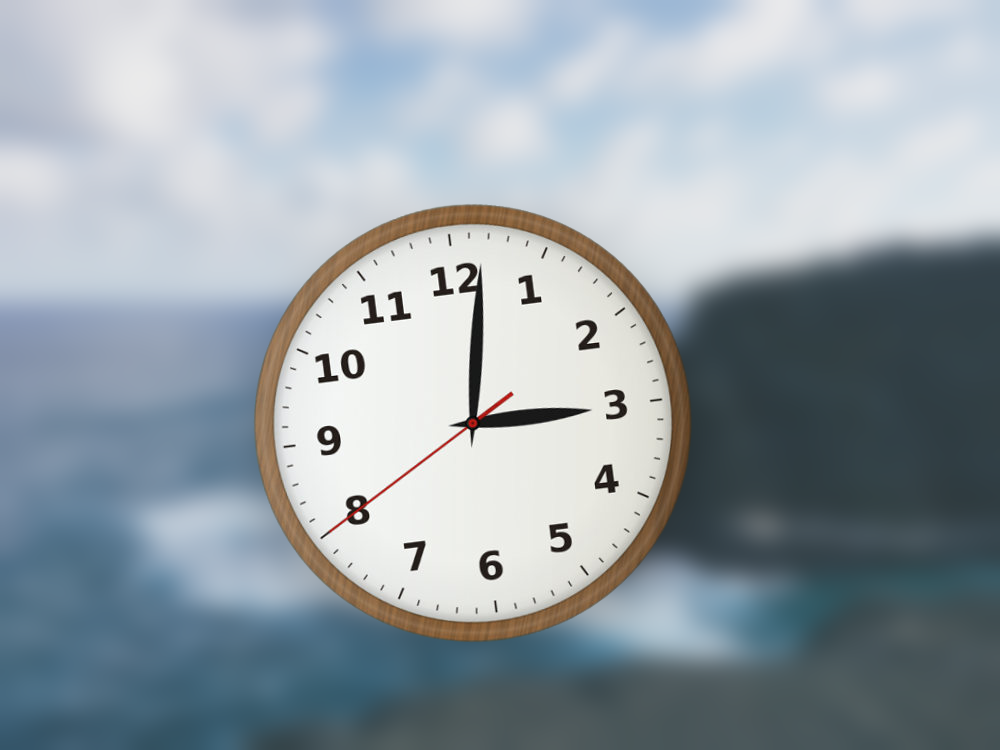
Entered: 3.01.40
